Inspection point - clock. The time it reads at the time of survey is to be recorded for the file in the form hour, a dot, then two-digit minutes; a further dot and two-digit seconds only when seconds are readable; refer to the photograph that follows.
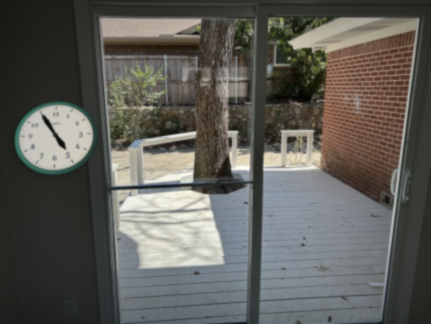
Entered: 4.55
